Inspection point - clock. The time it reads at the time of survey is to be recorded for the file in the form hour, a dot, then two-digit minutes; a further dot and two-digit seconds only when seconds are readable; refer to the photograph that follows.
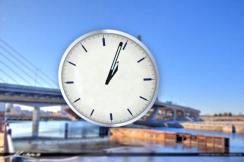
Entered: 1.04
